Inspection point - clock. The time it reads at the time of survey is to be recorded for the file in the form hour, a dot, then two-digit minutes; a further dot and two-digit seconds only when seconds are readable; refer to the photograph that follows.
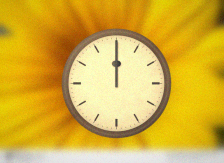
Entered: 12.00
